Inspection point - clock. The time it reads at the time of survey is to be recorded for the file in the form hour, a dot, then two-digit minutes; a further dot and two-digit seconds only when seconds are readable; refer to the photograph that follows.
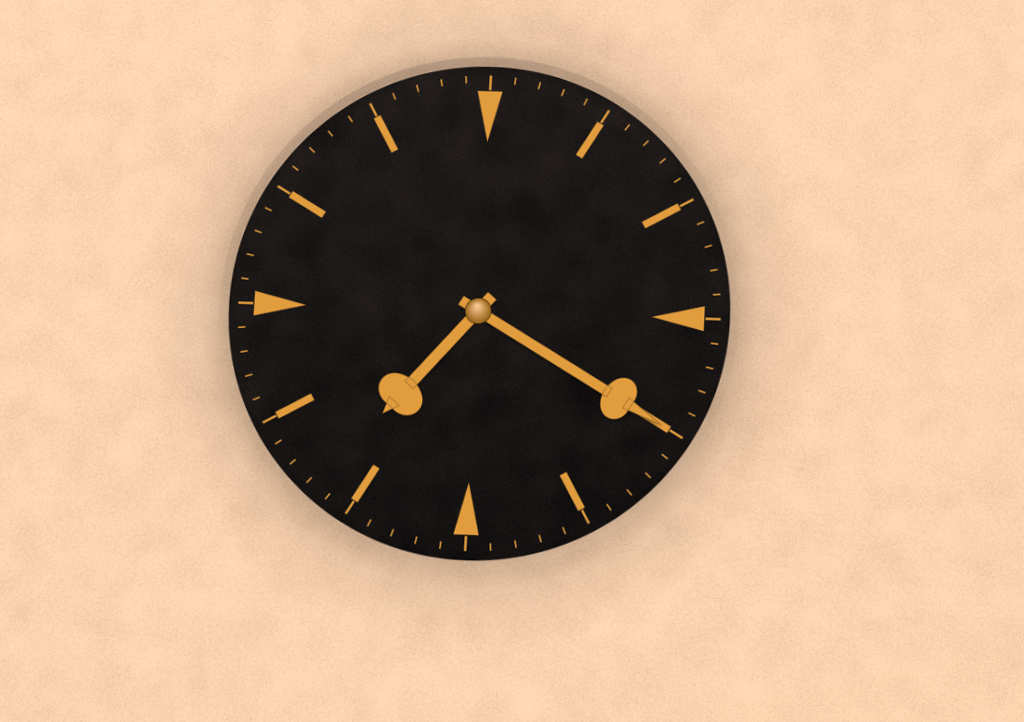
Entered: 7.20
